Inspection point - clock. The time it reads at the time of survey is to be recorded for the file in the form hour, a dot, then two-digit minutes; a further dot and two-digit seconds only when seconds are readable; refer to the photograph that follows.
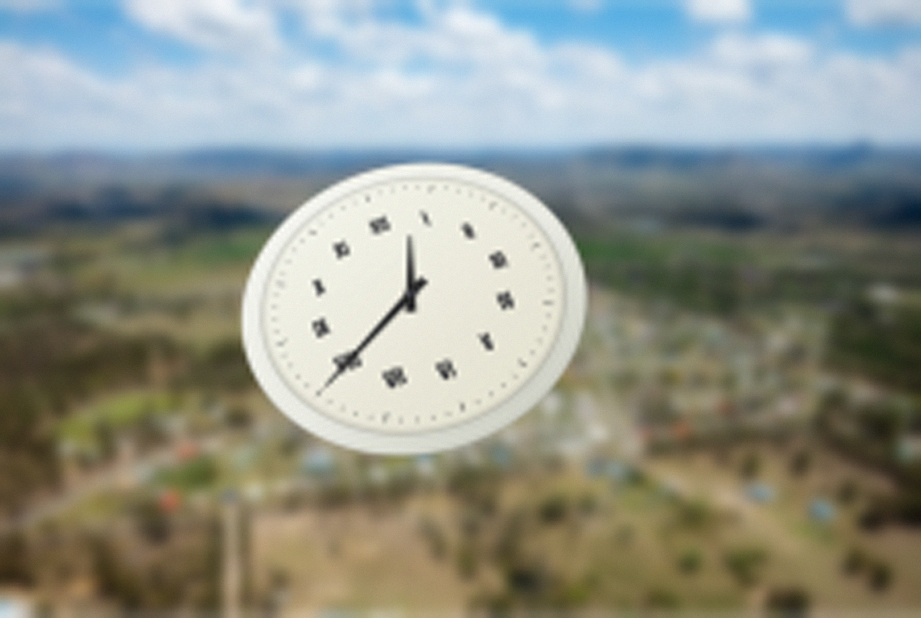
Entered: 12.40
